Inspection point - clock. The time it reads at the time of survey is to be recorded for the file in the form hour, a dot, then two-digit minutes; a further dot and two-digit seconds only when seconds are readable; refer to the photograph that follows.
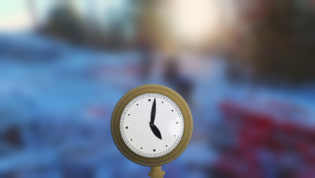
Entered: 5.02
